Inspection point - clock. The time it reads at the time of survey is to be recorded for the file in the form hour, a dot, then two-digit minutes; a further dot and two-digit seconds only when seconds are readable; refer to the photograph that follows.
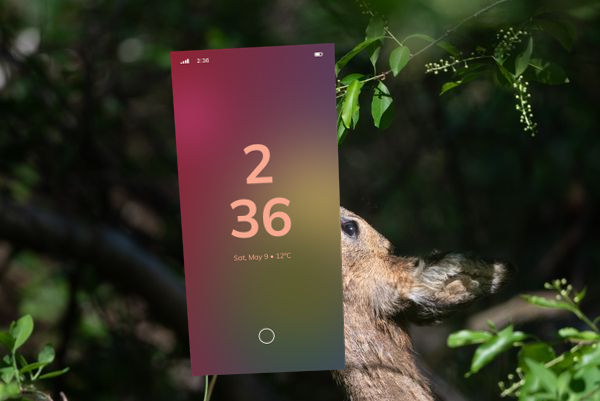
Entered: 2.36
